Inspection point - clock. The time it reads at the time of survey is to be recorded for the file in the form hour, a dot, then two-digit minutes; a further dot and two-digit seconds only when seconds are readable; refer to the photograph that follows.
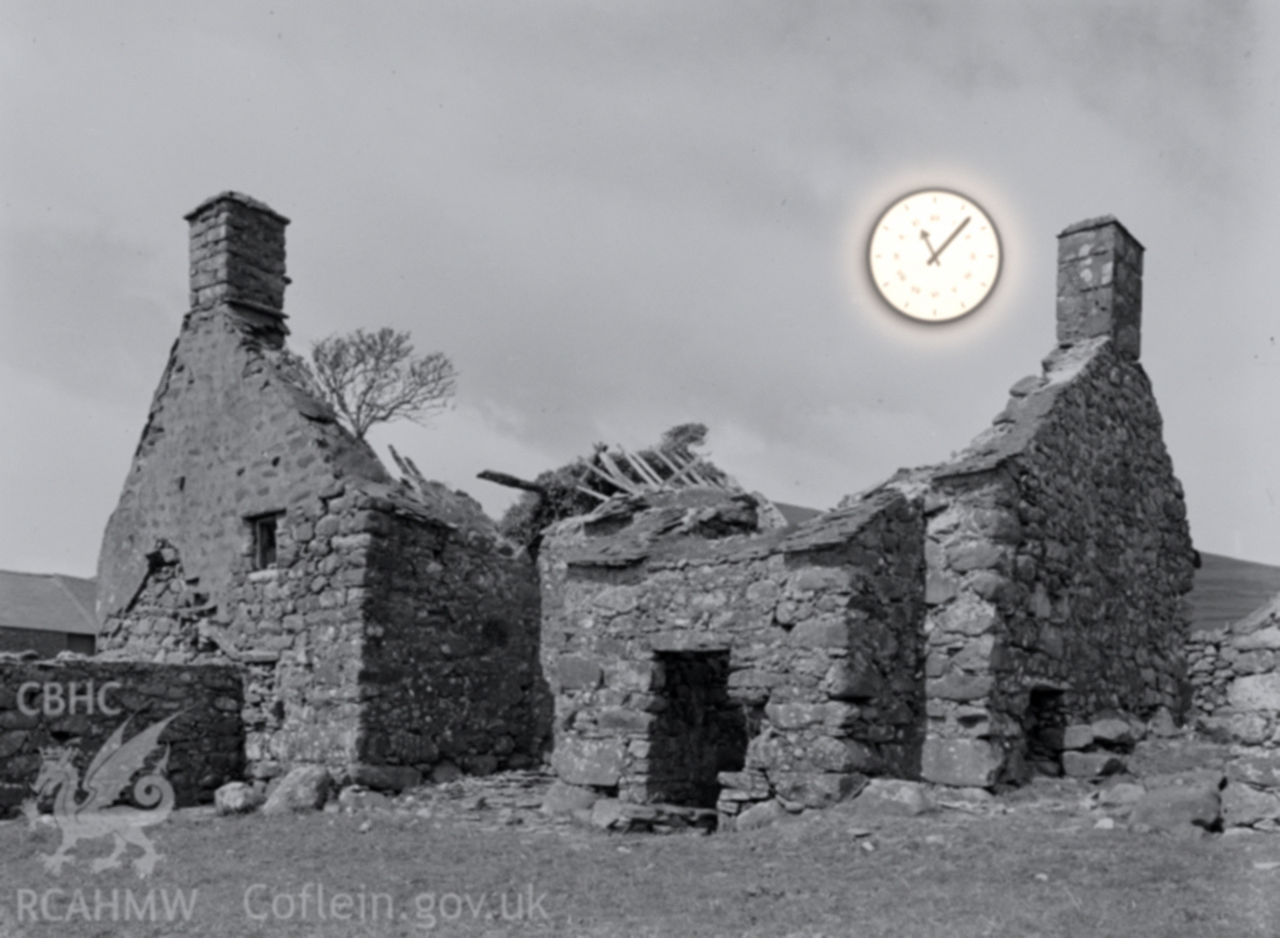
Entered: 11.07
